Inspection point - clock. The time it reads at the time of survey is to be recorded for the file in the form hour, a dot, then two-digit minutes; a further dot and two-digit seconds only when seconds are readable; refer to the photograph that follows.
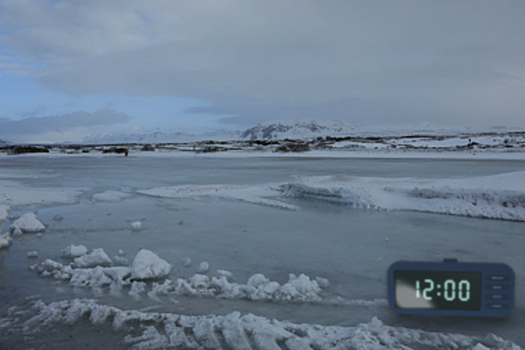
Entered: 12.00
